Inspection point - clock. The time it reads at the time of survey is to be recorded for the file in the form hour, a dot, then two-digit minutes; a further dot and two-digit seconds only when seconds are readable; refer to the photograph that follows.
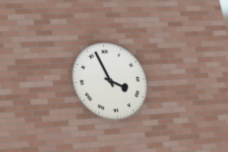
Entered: 3.57
